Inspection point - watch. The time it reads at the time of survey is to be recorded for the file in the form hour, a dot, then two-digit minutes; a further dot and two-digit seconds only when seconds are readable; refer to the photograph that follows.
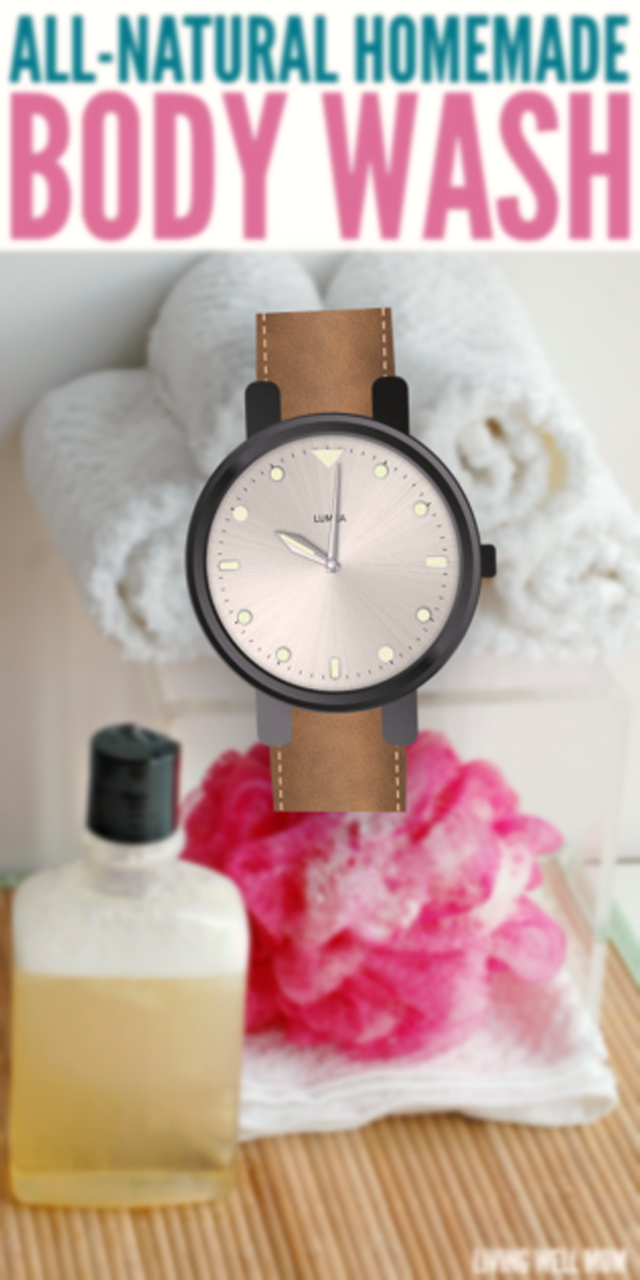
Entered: 10.01
